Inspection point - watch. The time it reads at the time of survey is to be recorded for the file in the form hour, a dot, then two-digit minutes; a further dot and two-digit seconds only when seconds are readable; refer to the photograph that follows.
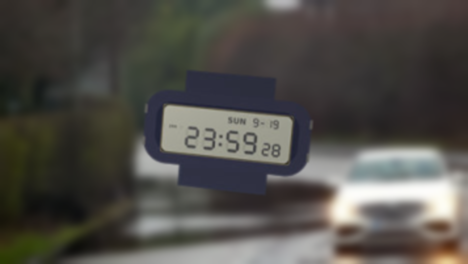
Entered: 23.59.28
